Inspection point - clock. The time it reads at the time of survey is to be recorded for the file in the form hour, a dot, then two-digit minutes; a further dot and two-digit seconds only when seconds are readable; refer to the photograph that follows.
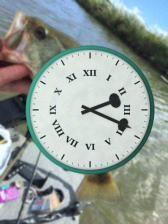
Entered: 2.19
